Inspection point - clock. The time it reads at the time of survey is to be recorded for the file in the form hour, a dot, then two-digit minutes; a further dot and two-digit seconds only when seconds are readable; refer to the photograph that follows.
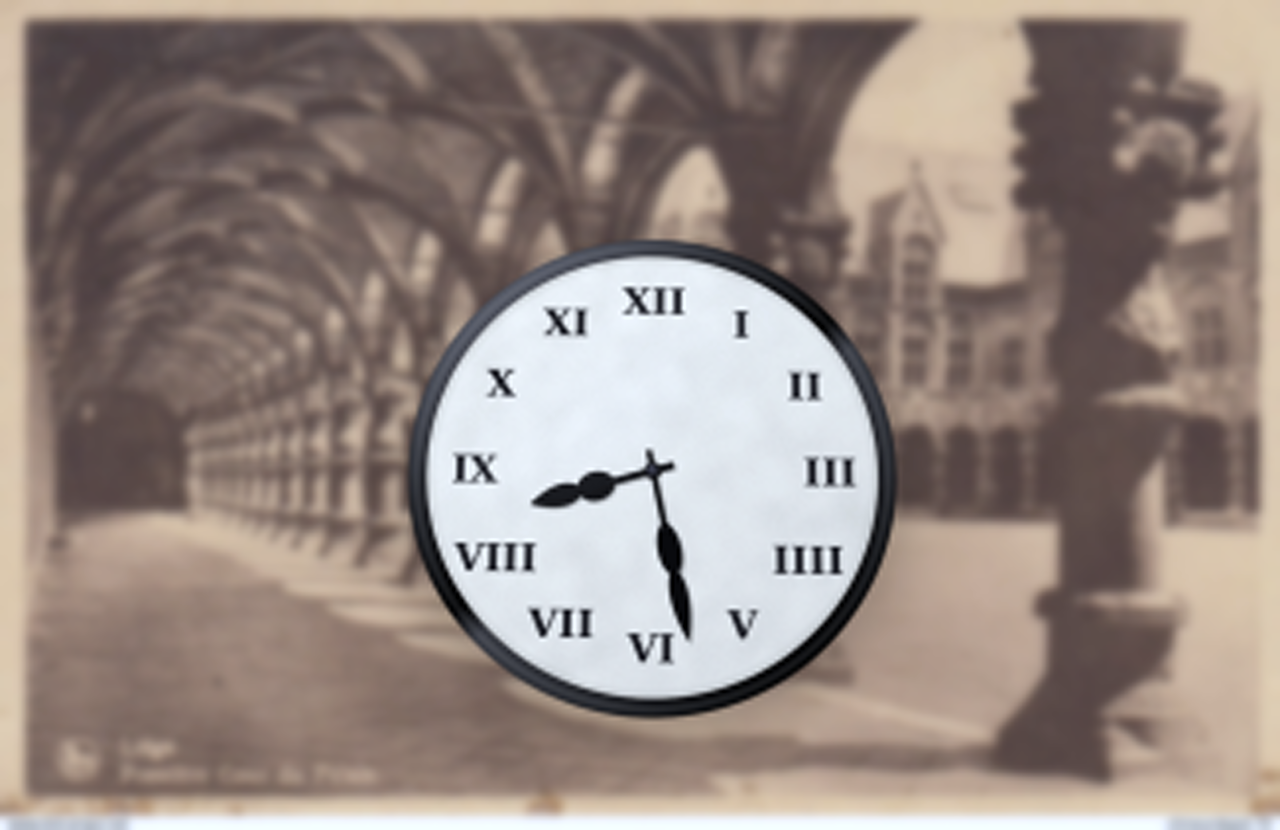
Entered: 8.28
